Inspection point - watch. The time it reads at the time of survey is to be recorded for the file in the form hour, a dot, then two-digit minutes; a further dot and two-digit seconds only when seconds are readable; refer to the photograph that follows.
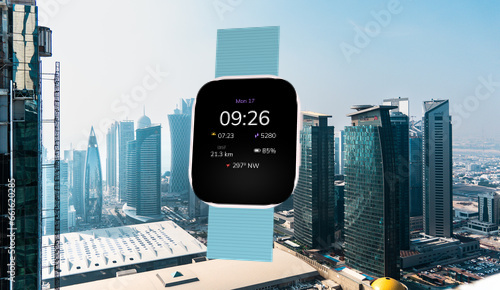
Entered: 9.26
